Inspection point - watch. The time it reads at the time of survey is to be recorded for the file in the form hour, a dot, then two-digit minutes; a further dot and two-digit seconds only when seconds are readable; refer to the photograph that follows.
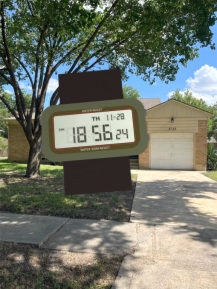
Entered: 18.56.24
